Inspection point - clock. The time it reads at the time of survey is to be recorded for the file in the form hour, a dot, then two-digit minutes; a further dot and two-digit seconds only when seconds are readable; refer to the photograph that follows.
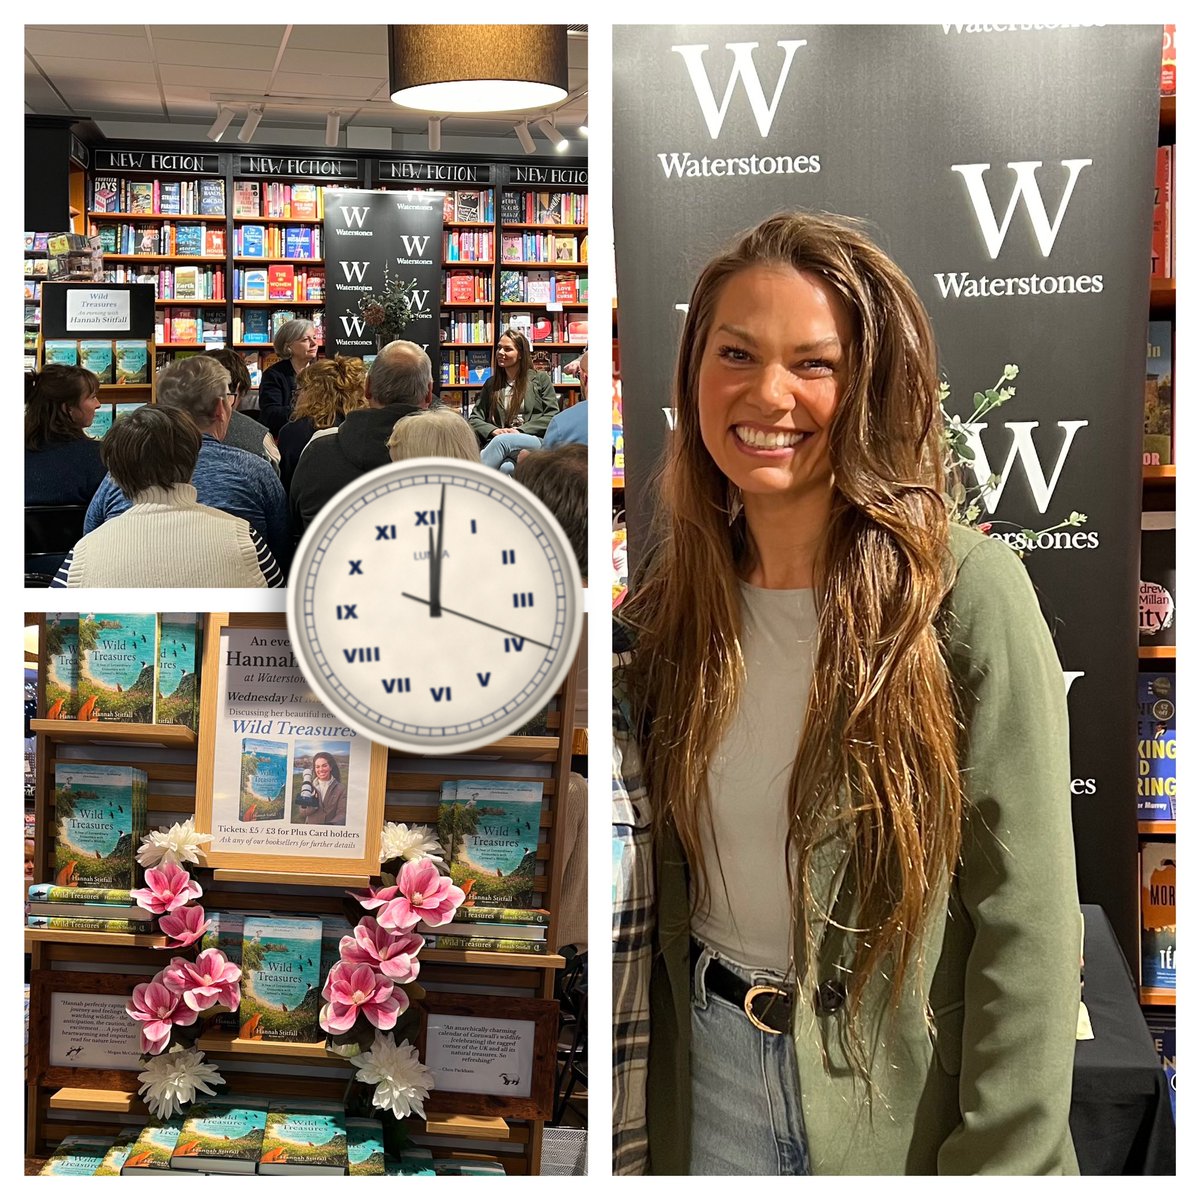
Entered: 12.01.19
